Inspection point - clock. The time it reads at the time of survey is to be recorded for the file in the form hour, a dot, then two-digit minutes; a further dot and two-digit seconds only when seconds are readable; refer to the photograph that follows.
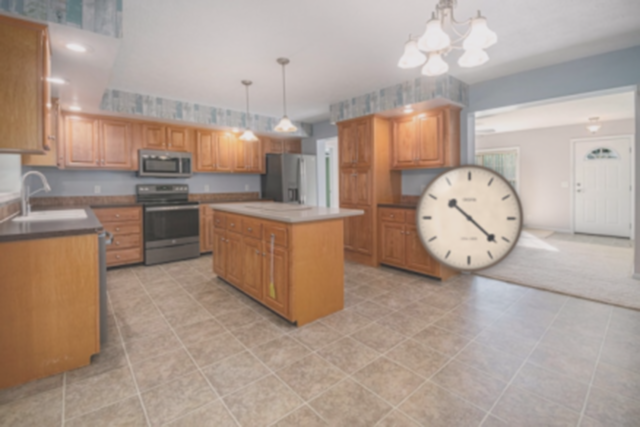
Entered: 10.22
